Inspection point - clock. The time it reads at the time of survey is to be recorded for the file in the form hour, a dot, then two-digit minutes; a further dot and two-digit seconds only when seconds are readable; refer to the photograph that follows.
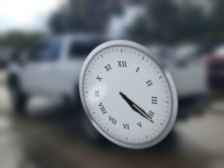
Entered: 4.21
